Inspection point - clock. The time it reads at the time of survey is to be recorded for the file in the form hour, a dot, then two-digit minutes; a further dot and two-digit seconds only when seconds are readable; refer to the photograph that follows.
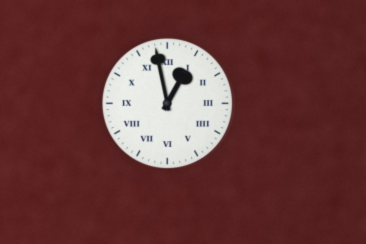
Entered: 12.58
